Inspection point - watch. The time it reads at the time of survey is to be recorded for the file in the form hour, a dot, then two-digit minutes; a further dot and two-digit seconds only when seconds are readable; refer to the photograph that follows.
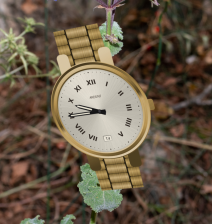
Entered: 9.45
